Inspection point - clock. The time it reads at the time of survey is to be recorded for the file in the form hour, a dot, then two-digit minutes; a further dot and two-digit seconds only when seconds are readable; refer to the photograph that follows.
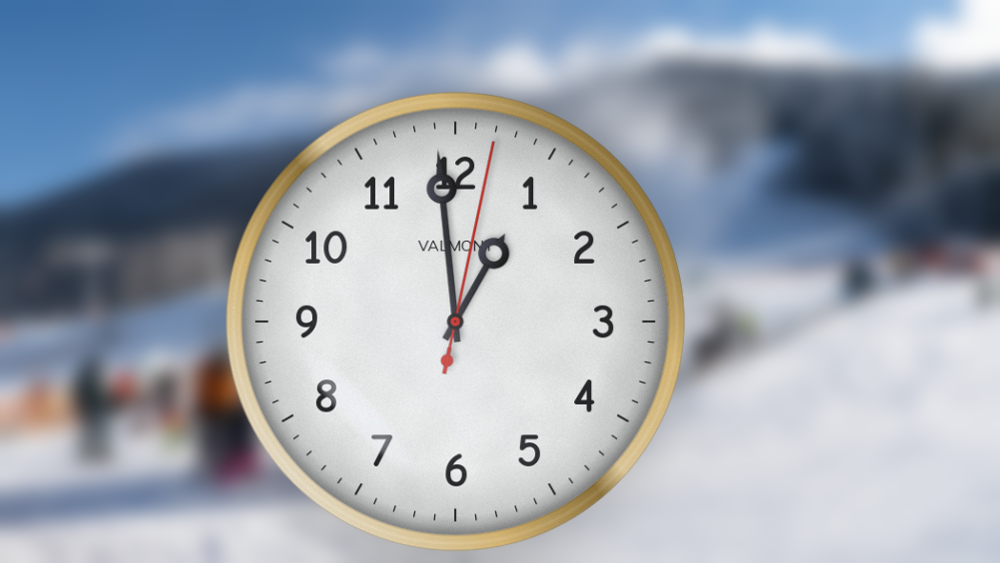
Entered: 12.59.02
